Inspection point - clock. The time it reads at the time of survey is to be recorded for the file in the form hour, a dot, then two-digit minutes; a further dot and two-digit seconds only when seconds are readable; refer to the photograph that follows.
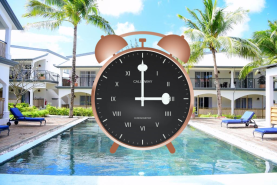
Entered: 3.00
